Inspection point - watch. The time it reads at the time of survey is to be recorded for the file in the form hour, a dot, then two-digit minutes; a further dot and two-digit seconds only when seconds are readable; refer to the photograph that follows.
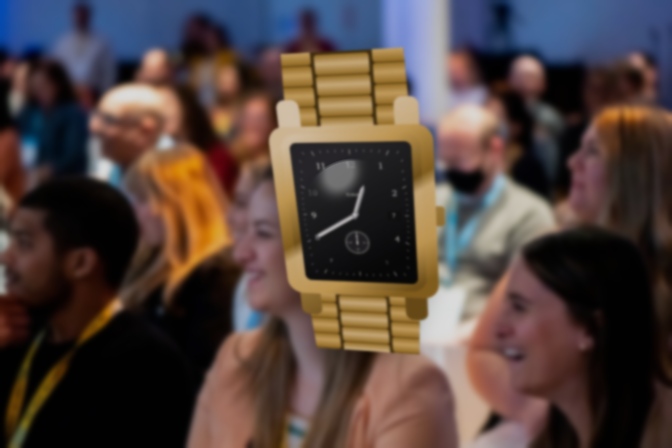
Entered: 12.40
